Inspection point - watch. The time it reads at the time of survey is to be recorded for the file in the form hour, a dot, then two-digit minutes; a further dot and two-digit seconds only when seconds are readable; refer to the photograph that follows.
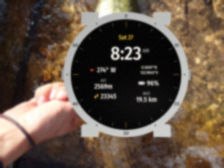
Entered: 8.23
